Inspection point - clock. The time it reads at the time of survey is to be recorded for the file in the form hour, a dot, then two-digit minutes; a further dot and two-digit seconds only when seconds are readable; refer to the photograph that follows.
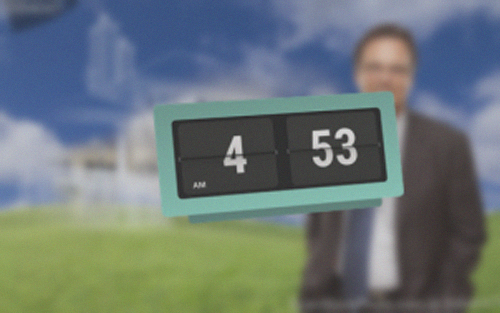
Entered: 4.53
